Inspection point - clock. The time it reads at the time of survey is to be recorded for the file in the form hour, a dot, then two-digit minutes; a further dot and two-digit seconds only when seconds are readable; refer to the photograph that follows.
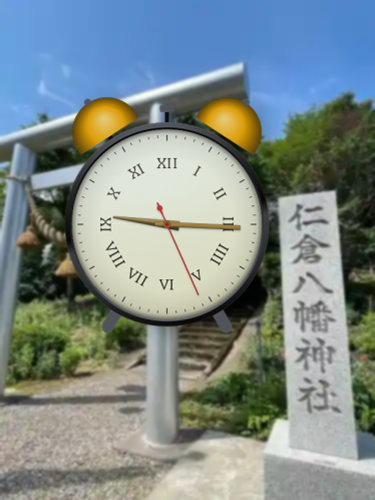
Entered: 9.15.26
